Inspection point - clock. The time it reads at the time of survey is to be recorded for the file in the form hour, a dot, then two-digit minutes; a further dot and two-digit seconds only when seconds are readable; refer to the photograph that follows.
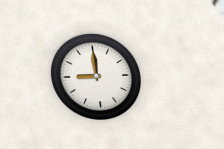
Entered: 9.00
